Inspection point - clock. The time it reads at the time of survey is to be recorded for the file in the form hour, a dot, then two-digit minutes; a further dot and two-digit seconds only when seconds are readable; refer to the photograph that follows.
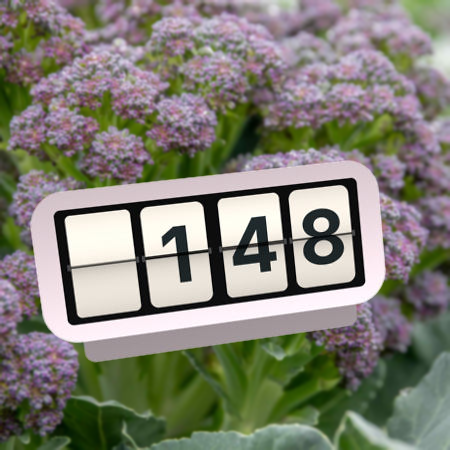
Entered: 1.48
